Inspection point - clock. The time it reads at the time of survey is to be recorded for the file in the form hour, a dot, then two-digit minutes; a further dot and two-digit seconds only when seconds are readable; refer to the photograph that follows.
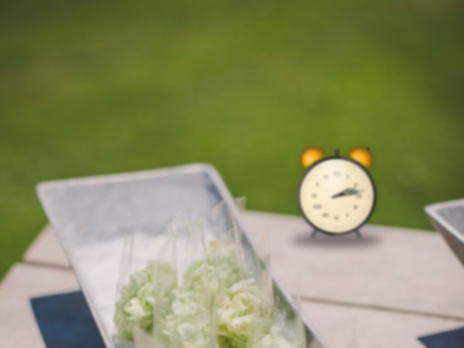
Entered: 2.13
